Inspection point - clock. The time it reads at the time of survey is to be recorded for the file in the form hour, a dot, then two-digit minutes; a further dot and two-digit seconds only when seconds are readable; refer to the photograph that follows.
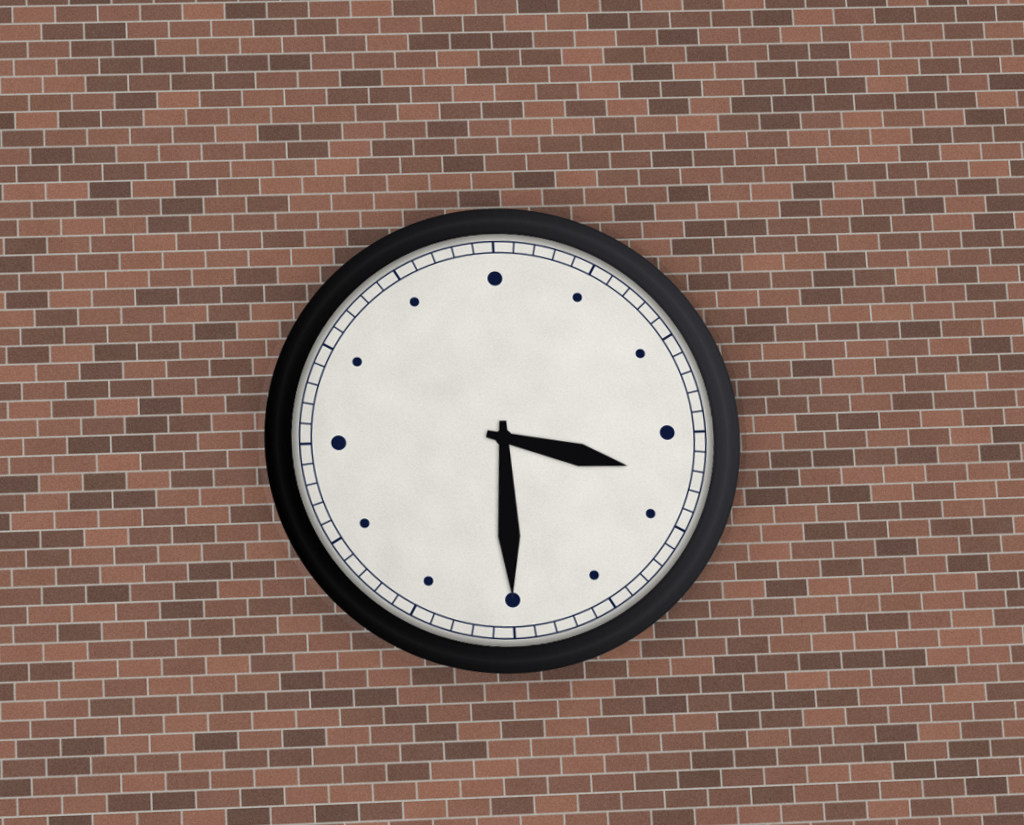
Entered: 3.30
